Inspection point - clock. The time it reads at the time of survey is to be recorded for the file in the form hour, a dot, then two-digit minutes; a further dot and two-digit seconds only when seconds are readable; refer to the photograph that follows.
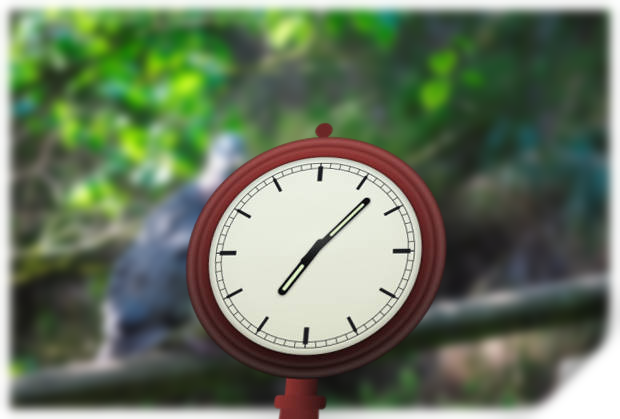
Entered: 7.07
